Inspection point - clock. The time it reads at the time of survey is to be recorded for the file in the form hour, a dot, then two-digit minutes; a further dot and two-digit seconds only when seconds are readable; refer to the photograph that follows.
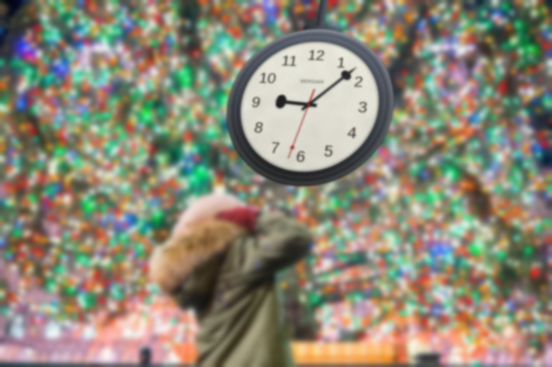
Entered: 9.07.32
